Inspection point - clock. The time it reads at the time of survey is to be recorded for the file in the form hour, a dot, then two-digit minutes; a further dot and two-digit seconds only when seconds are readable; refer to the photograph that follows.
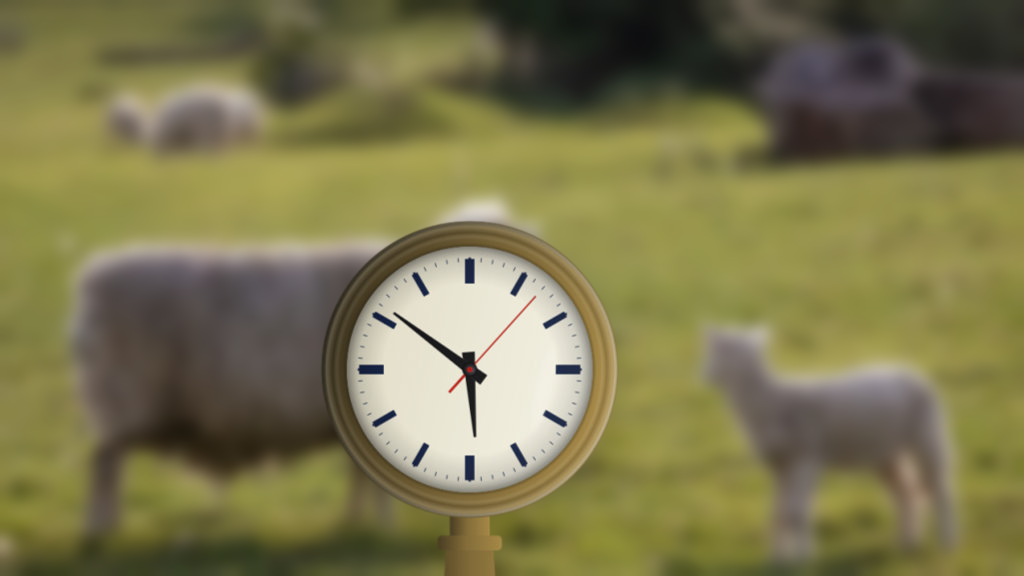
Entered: 5.51.07
